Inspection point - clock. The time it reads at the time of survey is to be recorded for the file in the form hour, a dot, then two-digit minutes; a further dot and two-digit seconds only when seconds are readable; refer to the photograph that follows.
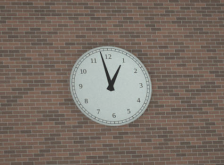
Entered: 12.58
